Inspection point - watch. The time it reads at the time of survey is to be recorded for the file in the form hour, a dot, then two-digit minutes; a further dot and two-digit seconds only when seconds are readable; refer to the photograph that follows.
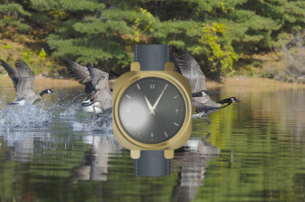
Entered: 11.05
